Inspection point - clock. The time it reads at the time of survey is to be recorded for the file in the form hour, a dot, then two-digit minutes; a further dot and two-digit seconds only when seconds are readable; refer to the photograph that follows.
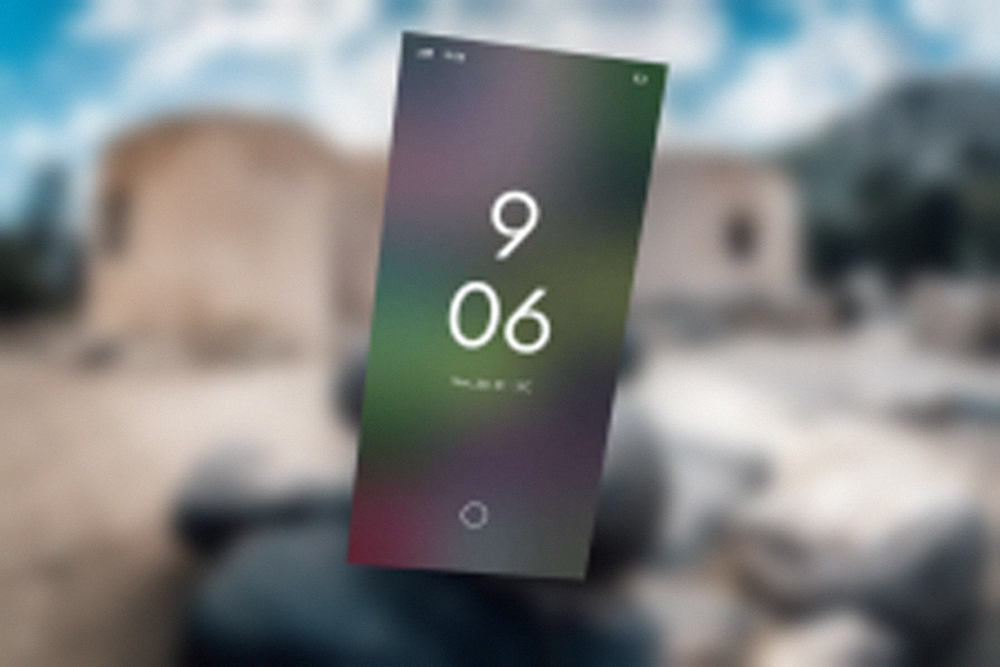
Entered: 9.06
